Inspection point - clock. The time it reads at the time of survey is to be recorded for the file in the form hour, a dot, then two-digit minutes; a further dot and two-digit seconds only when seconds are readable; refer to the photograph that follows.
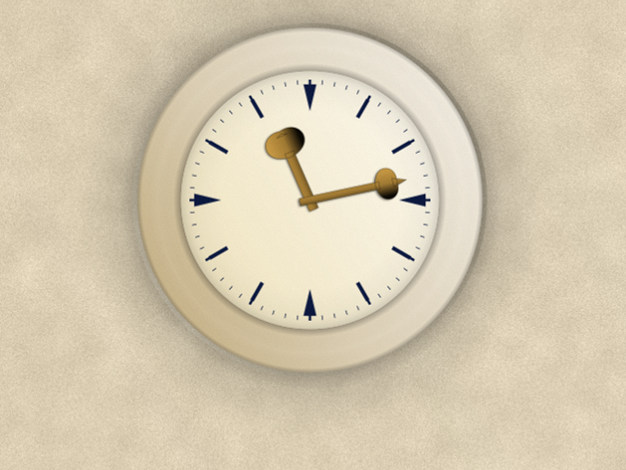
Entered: 11.13
